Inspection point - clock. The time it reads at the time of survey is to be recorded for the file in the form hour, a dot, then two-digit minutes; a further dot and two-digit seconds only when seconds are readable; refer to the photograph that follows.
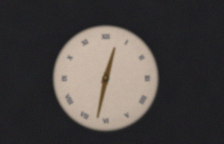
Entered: 12.32
